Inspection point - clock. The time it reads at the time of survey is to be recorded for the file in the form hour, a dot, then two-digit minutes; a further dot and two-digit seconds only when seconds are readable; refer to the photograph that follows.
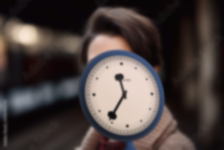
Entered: 11.36
